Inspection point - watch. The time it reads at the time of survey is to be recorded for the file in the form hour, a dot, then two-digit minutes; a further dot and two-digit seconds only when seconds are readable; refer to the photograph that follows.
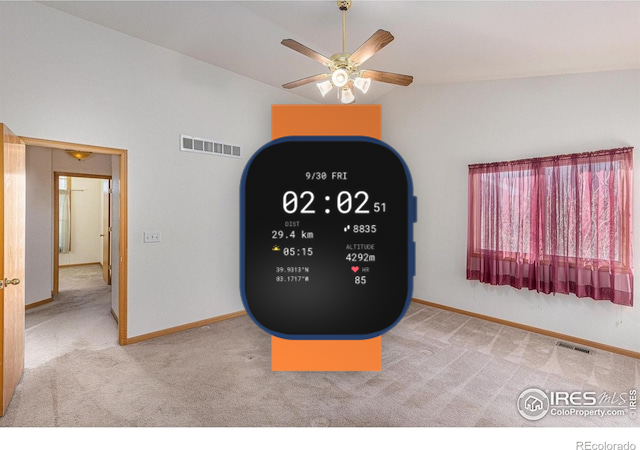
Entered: 2.02.51
